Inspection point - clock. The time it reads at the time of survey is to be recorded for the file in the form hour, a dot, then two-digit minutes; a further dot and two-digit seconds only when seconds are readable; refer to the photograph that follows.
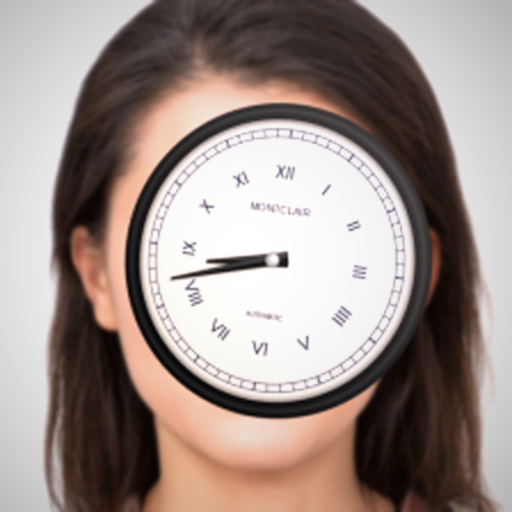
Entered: 8.42
